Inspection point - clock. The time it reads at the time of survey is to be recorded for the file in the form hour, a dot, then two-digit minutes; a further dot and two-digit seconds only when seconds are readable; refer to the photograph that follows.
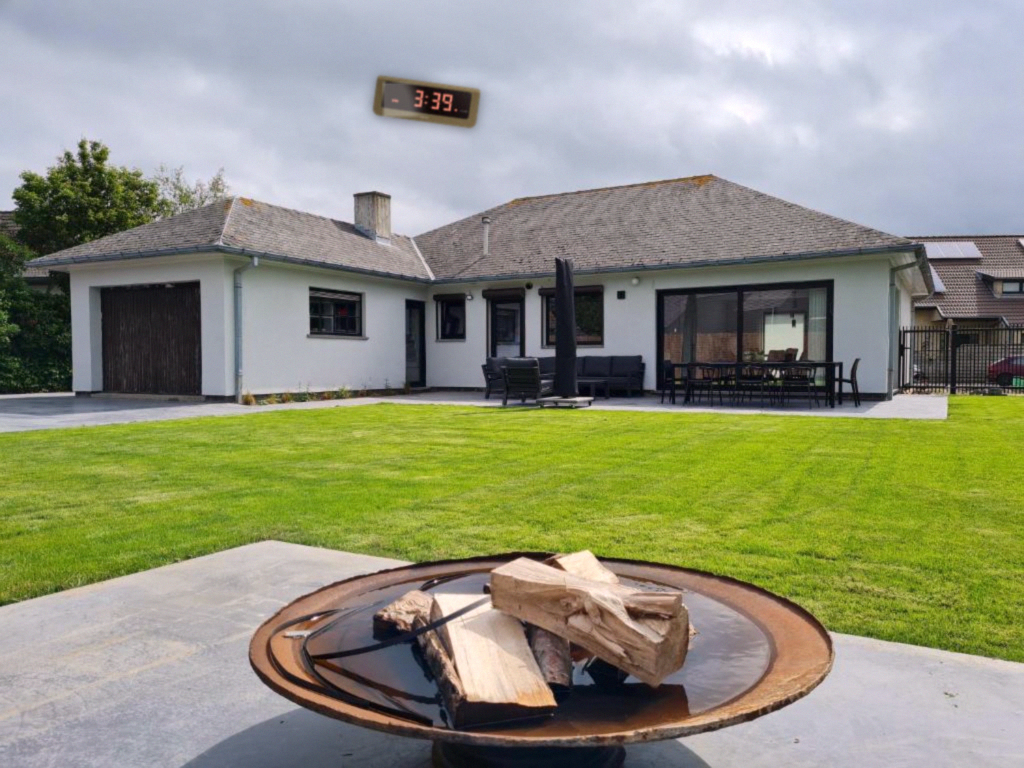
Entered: 3.39
